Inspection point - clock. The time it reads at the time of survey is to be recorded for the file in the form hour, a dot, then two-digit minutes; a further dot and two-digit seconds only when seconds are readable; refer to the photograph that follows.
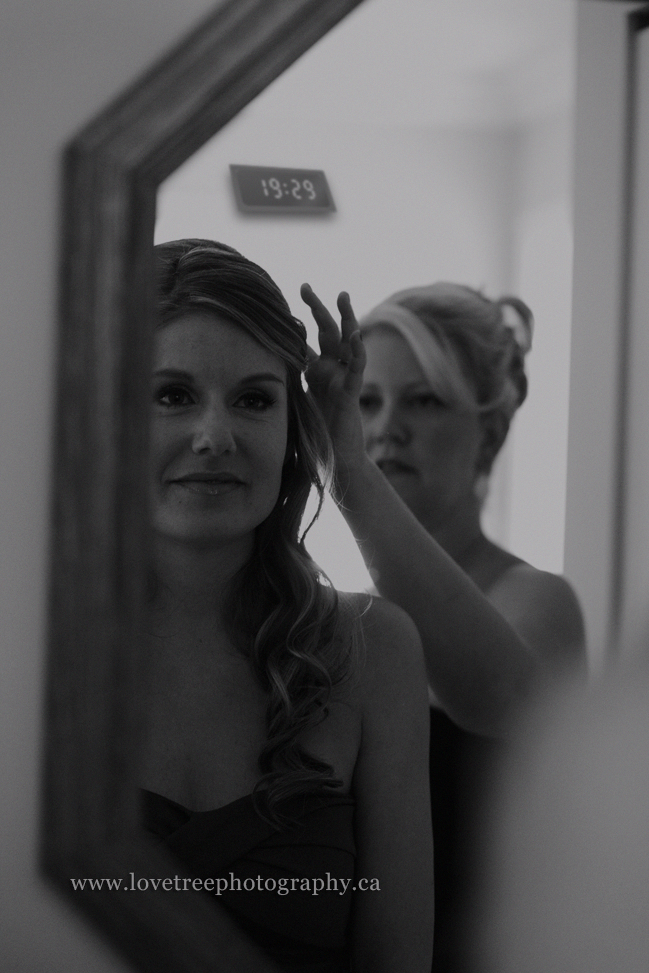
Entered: 19.29
